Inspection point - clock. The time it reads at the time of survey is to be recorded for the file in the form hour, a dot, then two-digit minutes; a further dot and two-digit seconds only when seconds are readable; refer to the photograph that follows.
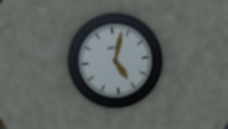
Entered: 5.03
